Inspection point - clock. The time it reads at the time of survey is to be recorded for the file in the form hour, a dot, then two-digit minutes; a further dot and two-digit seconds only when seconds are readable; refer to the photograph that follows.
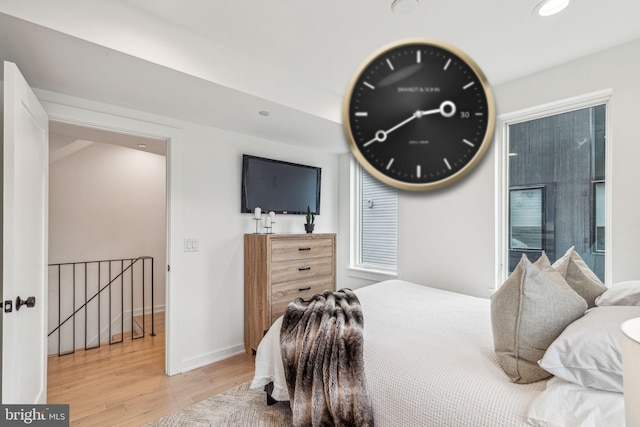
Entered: 2.40
